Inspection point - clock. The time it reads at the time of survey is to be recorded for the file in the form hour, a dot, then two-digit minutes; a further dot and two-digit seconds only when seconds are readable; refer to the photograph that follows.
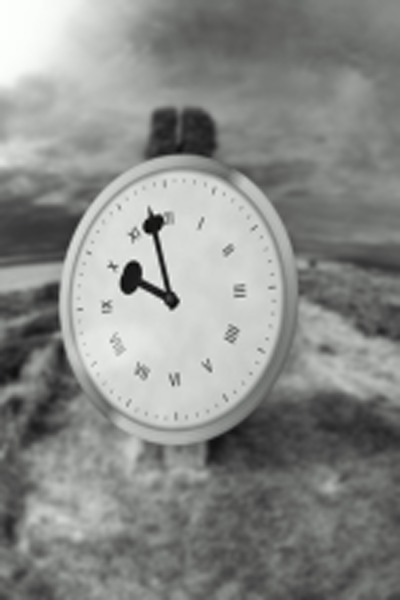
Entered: 9.58
